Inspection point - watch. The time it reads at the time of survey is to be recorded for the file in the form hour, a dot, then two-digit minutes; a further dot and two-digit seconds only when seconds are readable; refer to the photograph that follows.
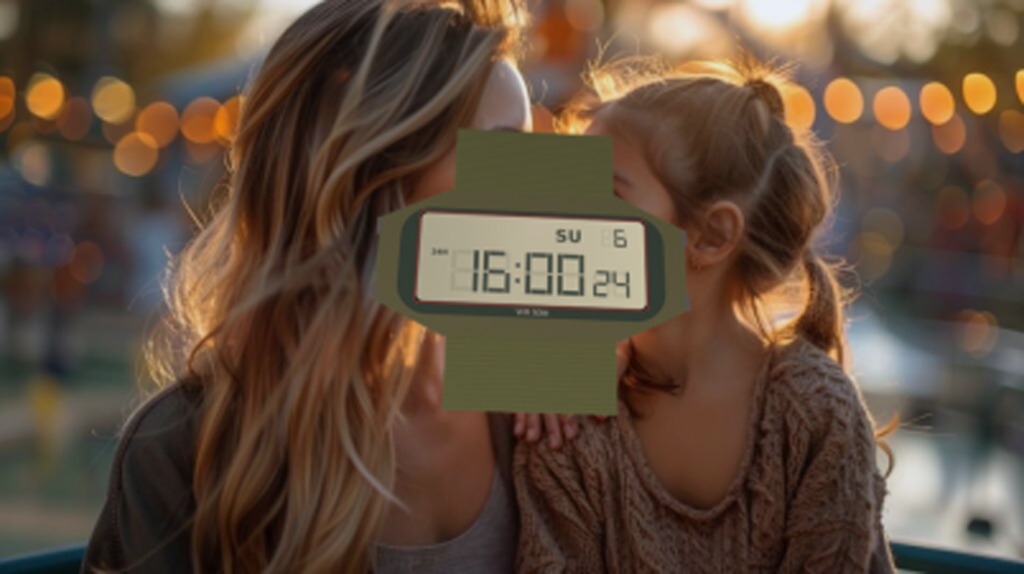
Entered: 16.00.24
